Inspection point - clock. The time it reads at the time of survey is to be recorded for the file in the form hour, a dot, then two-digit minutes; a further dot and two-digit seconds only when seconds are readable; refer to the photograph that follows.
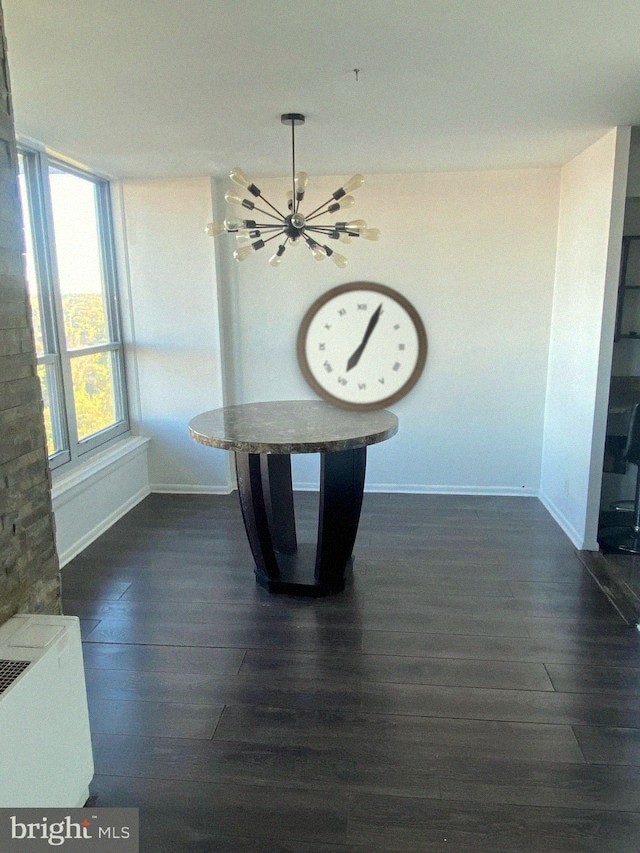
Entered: 7.04
